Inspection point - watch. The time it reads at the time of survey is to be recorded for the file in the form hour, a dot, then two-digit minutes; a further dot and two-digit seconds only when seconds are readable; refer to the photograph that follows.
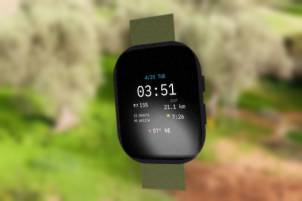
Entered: 3.51
